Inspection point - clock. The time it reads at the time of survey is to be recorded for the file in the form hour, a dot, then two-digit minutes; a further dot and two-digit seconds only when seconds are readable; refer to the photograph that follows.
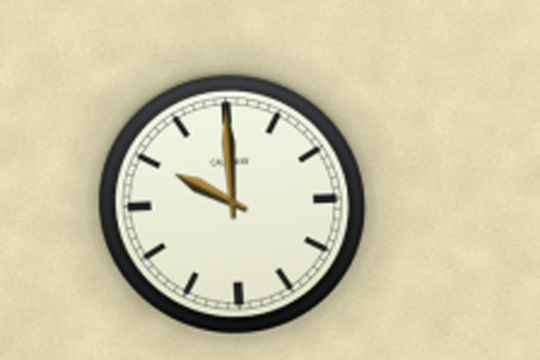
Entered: 10.00
